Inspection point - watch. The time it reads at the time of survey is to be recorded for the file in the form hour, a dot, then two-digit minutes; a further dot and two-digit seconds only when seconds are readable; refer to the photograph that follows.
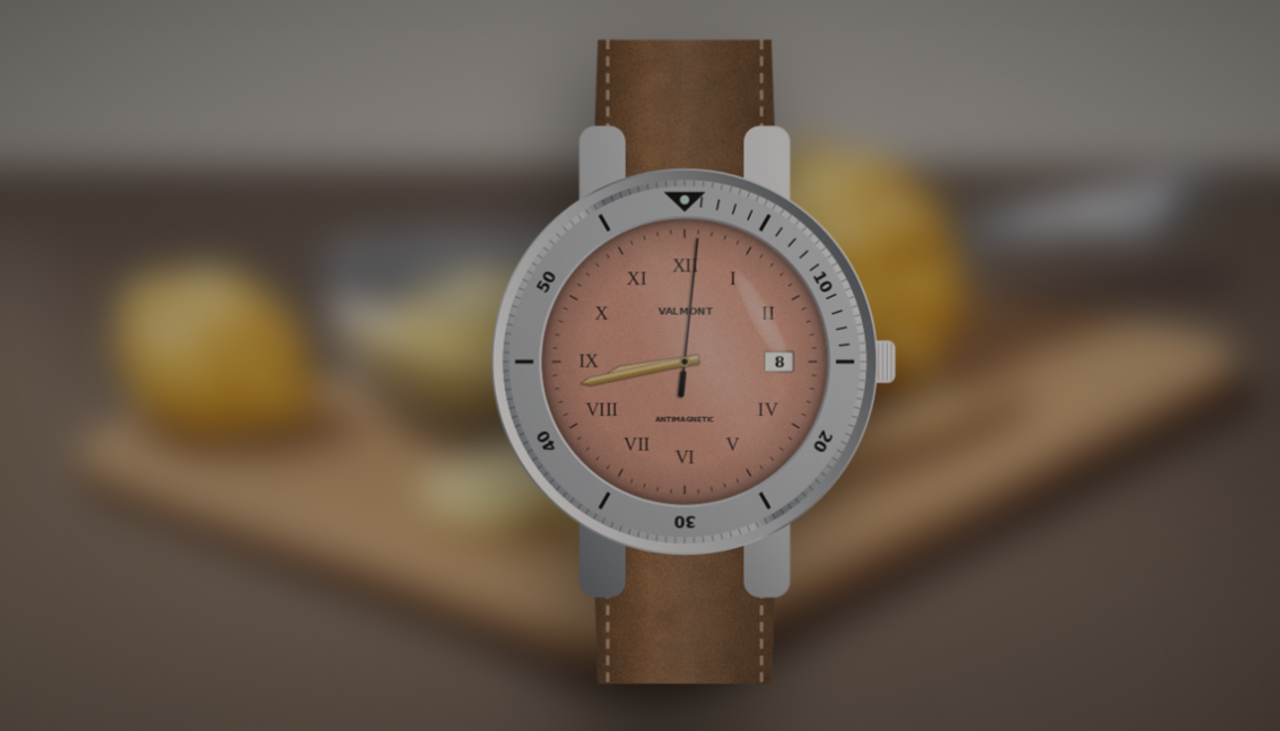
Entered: 8.43.01
